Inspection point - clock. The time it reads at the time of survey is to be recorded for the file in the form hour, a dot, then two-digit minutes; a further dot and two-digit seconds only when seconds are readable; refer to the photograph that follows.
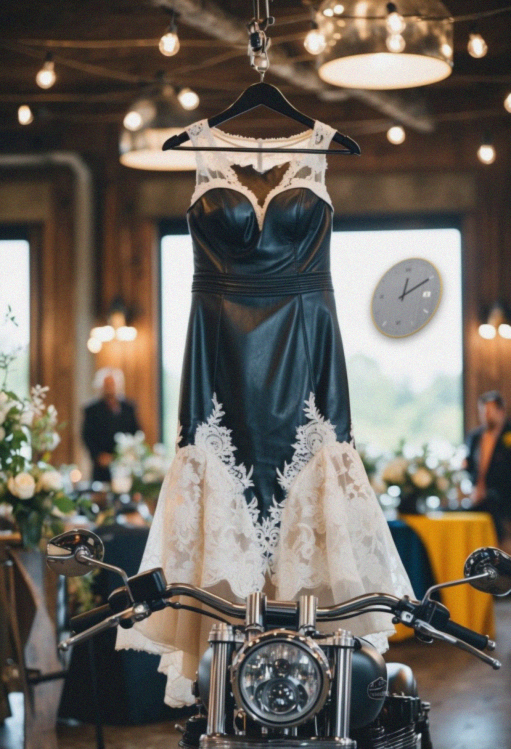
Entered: 12.10
